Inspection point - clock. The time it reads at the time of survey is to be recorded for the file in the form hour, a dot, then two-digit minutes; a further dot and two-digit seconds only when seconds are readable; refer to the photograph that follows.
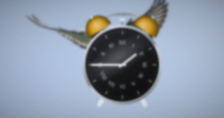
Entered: 1.45
